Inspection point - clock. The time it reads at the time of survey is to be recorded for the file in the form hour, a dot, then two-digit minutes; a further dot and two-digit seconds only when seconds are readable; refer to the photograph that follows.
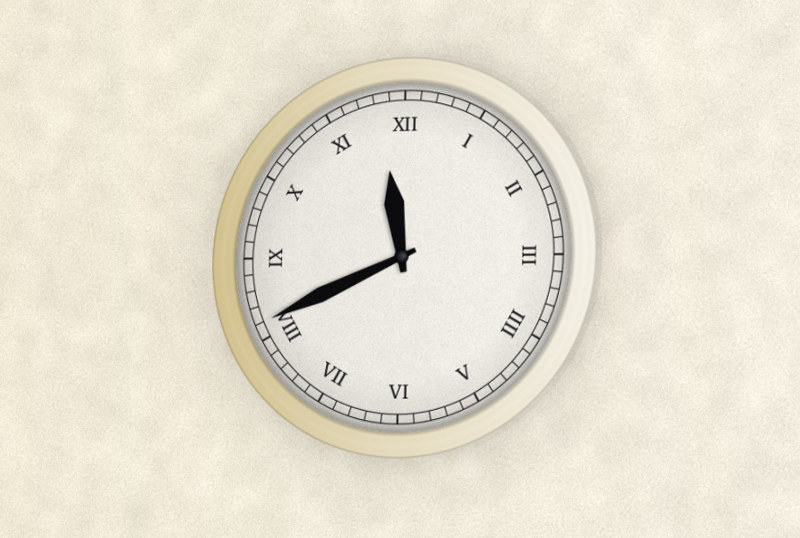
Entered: 11.41
